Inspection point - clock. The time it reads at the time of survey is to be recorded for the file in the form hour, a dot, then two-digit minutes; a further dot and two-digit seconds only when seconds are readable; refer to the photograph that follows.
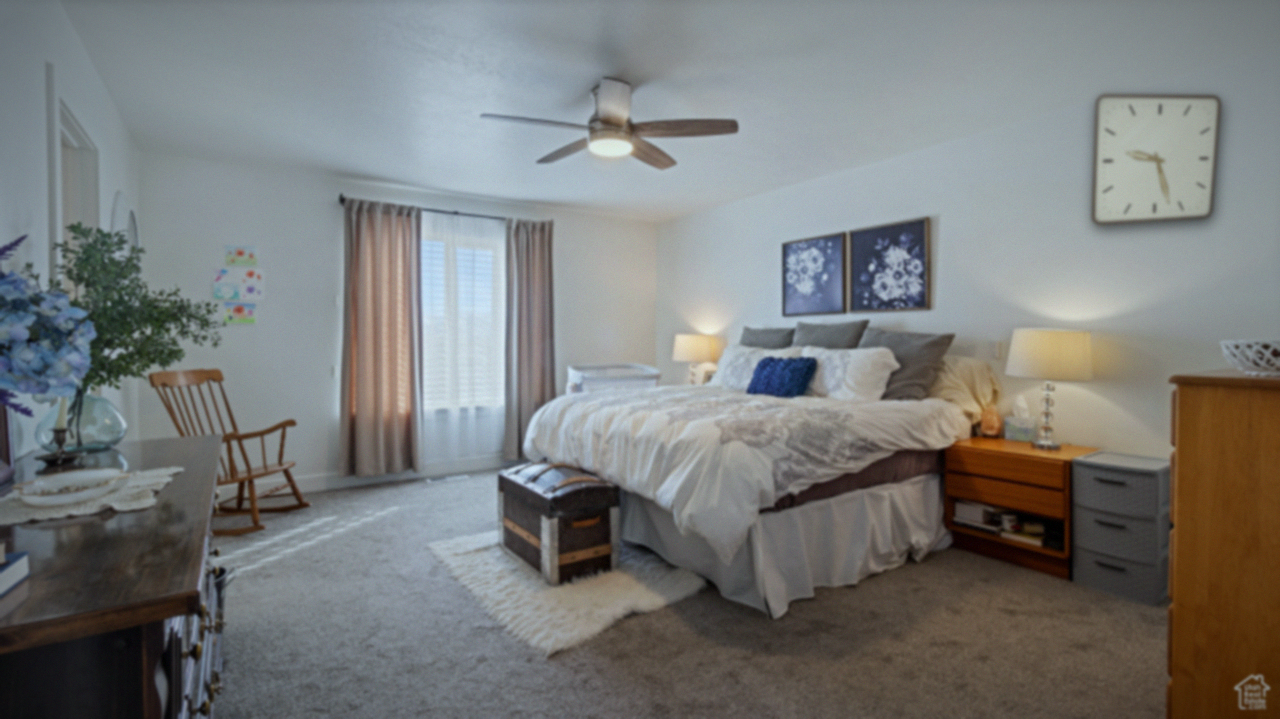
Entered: 9.27
